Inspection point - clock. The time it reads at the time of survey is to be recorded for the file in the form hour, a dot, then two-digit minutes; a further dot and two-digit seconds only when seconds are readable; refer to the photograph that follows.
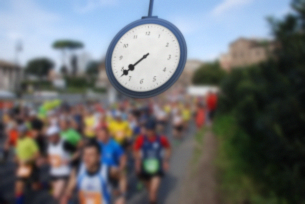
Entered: 7.38
